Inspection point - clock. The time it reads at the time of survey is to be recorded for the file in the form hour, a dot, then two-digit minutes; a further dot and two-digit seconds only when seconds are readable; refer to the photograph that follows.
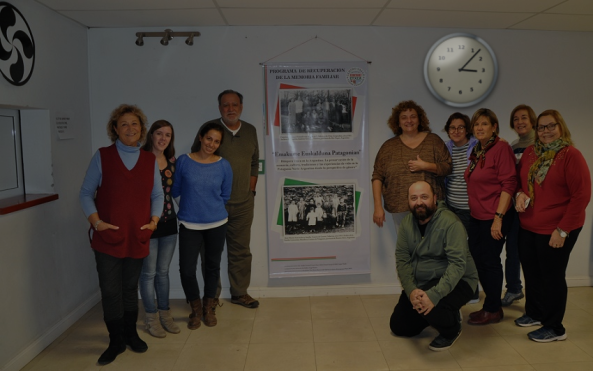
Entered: 3.07
